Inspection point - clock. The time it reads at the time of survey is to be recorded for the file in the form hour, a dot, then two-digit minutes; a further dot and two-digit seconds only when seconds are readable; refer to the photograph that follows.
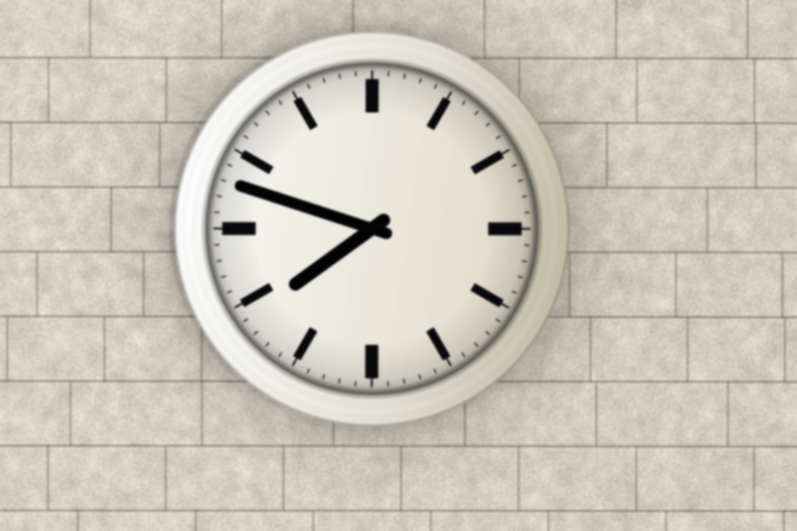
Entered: 7.48
